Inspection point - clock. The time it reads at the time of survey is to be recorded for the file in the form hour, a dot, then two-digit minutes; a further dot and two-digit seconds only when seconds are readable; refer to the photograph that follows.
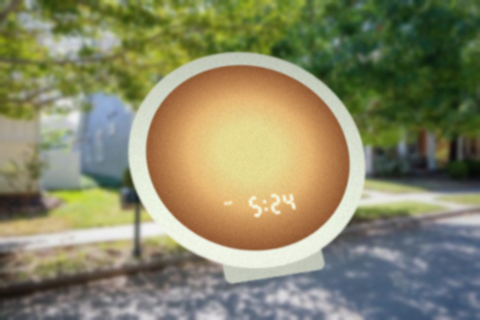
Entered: 5.24
